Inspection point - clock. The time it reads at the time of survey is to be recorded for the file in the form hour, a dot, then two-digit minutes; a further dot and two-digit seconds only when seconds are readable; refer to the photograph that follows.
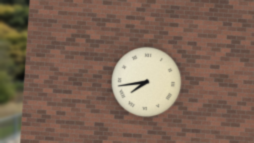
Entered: 7.43
